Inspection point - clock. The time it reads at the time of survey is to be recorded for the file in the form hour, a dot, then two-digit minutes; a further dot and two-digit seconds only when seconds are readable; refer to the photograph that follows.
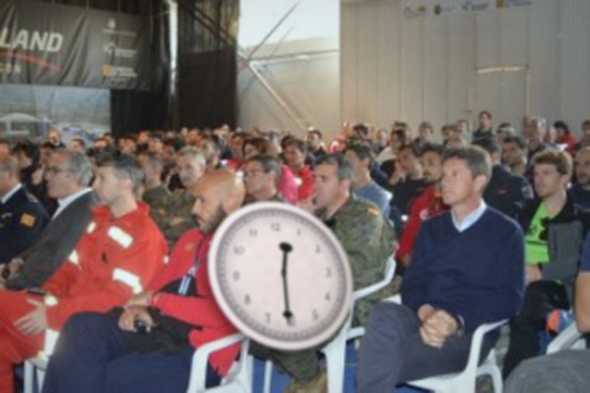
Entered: 12.31
